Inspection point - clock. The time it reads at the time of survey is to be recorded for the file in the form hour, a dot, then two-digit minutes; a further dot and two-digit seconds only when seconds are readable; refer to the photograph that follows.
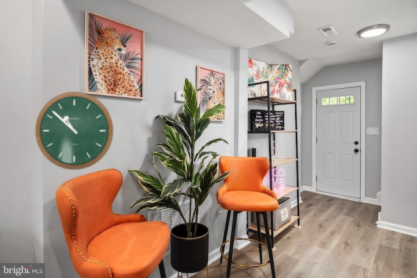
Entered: 10.52
